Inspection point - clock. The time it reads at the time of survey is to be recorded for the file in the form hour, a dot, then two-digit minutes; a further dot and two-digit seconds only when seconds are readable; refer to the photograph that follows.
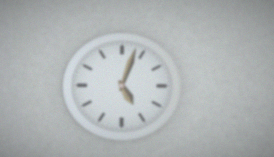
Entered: 5.03
